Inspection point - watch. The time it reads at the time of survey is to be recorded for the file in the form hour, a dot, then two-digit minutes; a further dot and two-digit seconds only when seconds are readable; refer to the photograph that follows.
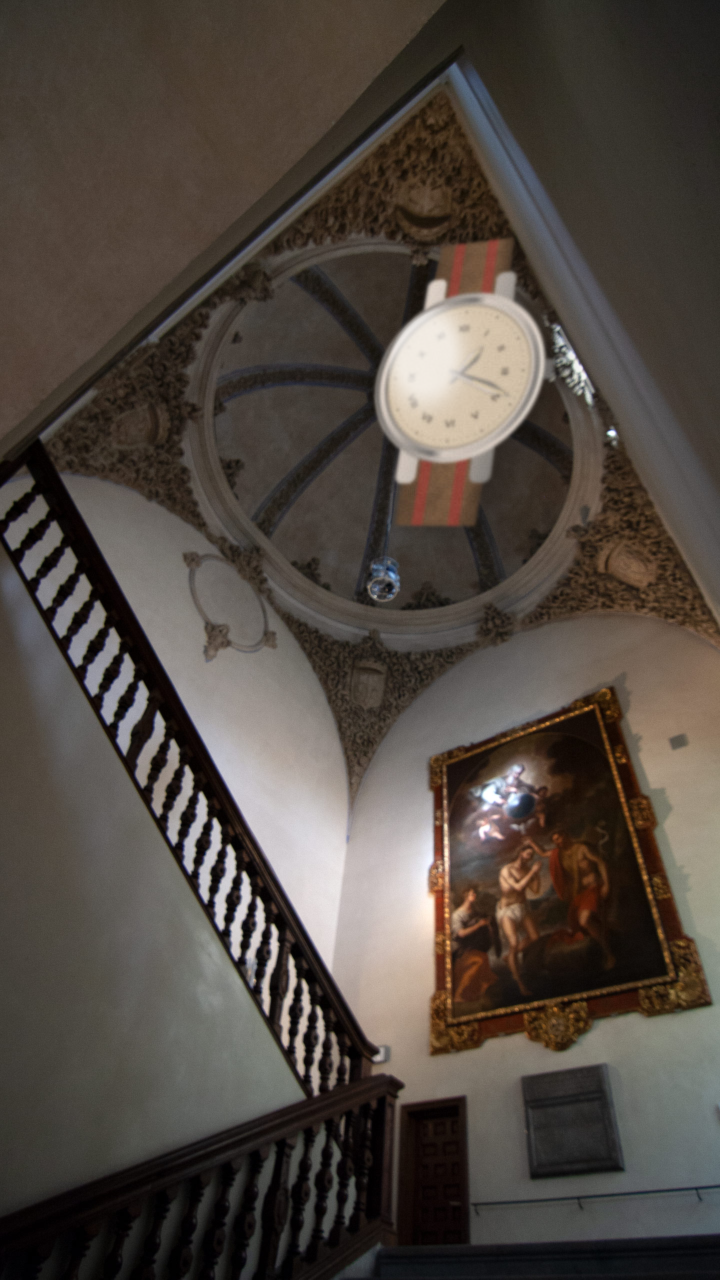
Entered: 1.19
